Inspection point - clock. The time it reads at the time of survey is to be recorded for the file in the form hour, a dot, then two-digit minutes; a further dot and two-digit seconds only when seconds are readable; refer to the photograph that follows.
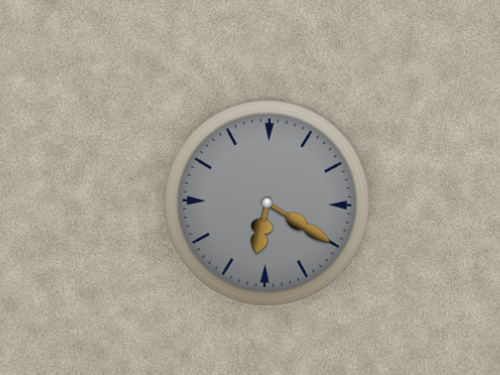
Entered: 6.20
